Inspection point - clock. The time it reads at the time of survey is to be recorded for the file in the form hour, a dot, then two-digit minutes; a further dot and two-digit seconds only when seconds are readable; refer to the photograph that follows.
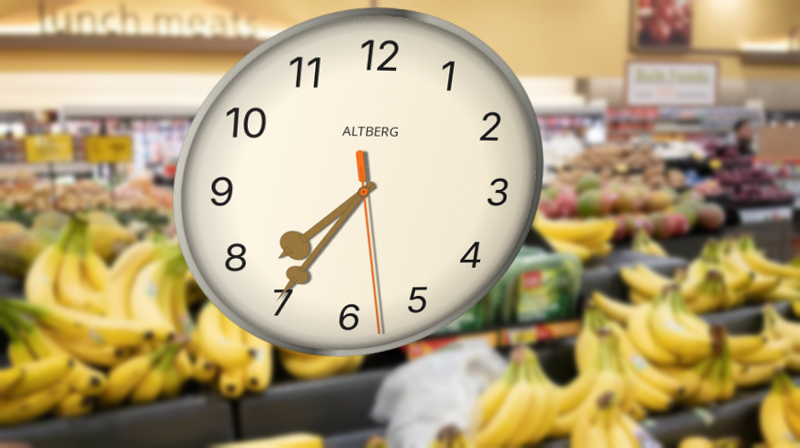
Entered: 7.35.28
